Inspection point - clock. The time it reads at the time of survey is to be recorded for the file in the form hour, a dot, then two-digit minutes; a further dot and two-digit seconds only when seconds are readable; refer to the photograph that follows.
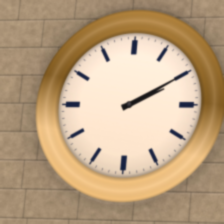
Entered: 2.10
